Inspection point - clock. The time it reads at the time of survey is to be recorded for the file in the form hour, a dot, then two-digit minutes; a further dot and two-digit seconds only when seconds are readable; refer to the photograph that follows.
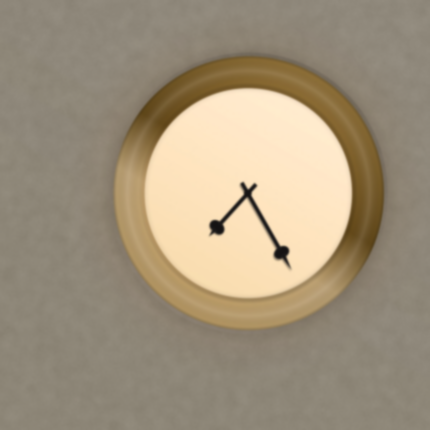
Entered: 7.25
